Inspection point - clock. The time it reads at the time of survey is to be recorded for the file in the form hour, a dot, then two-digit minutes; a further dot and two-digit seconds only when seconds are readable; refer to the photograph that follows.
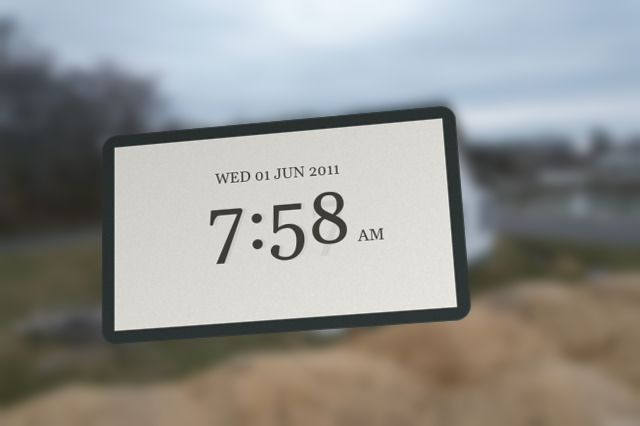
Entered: 7.58
